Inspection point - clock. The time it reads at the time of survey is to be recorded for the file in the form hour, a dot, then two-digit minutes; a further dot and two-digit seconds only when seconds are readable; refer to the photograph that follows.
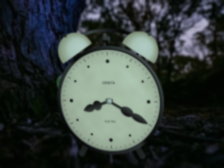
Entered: 8.20
